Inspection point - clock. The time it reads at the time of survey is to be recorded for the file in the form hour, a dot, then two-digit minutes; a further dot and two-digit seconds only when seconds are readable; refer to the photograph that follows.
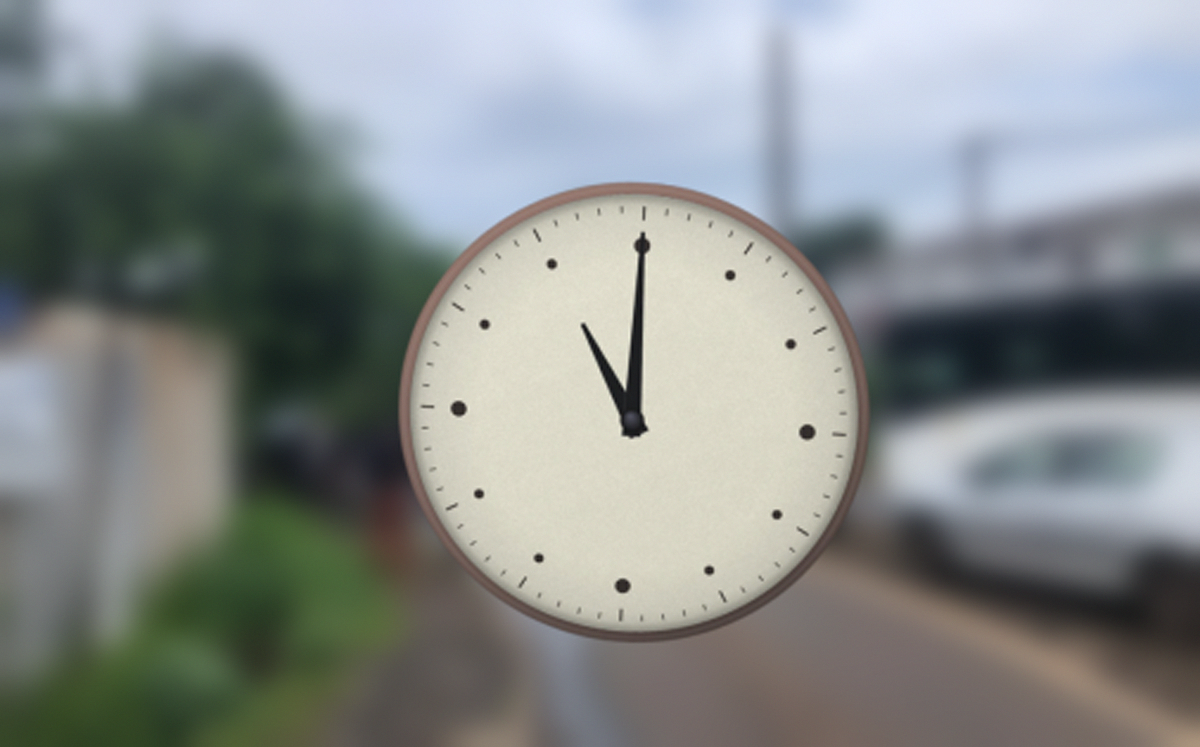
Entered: 11.00
